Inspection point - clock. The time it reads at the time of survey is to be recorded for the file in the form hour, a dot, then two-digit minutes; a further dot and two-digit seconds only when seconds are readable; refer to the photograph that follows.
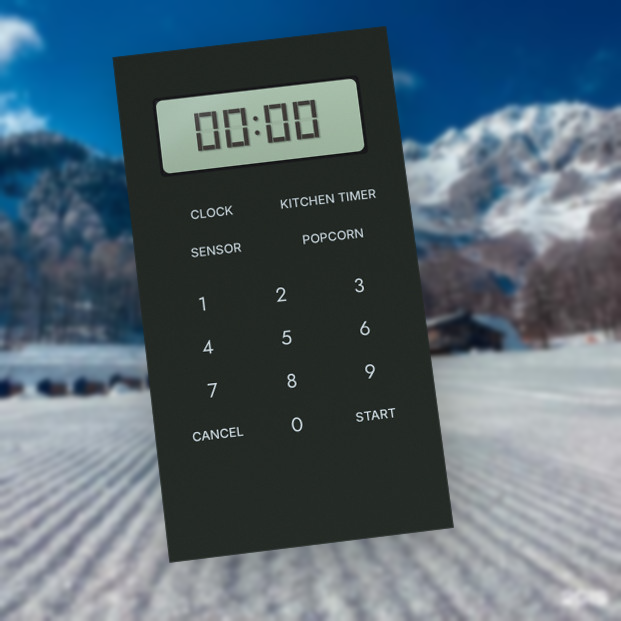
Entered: 0.00
